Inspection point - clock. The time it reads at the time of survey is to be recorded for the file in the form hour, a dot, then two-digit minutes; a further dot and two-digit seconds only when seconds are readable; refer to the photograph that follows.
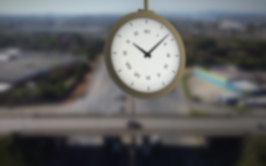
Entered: 10.08
